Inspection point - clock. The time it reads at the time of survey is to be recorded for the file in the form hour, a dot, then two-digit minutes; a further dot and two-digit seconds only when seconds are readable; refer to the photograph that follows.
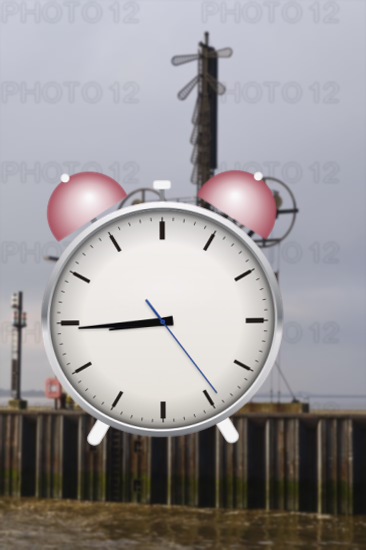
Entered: 8.44.24
